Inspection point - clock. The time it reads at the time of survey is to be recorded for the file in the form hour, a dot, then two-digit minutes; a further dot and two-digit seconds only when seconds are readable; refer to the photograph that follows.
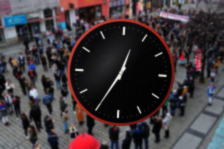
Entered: 12.35
